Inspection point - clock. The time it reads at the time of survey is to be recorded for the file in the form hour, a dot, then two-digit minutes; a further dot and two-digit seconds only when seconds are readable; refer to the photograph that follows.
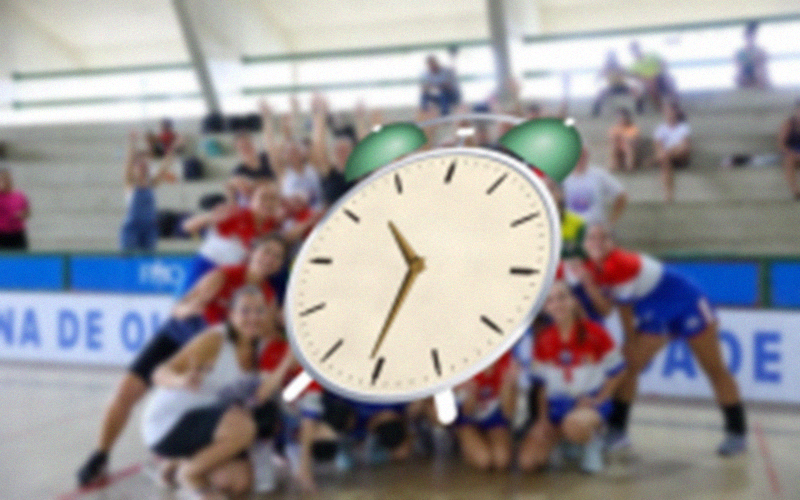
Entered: 10.31
